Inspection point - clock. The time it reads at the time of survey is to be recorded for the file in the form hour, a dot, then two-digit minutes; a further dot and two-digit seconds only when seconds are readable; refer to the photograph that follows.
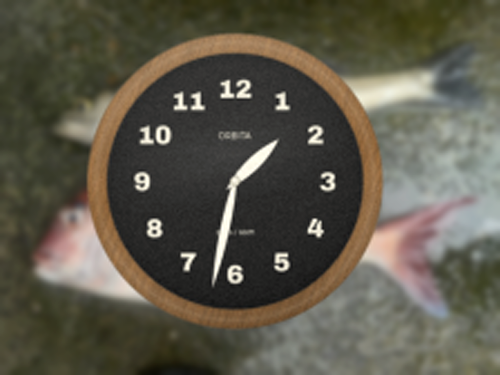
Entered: 1.32
